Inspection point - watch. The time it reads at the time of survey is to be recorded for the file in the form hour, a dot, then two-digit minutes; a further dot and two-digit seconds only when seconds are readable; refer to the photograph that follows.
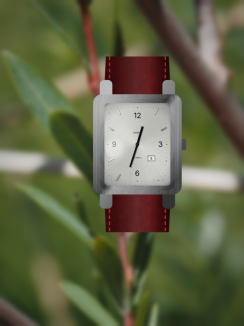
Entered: 12.33
